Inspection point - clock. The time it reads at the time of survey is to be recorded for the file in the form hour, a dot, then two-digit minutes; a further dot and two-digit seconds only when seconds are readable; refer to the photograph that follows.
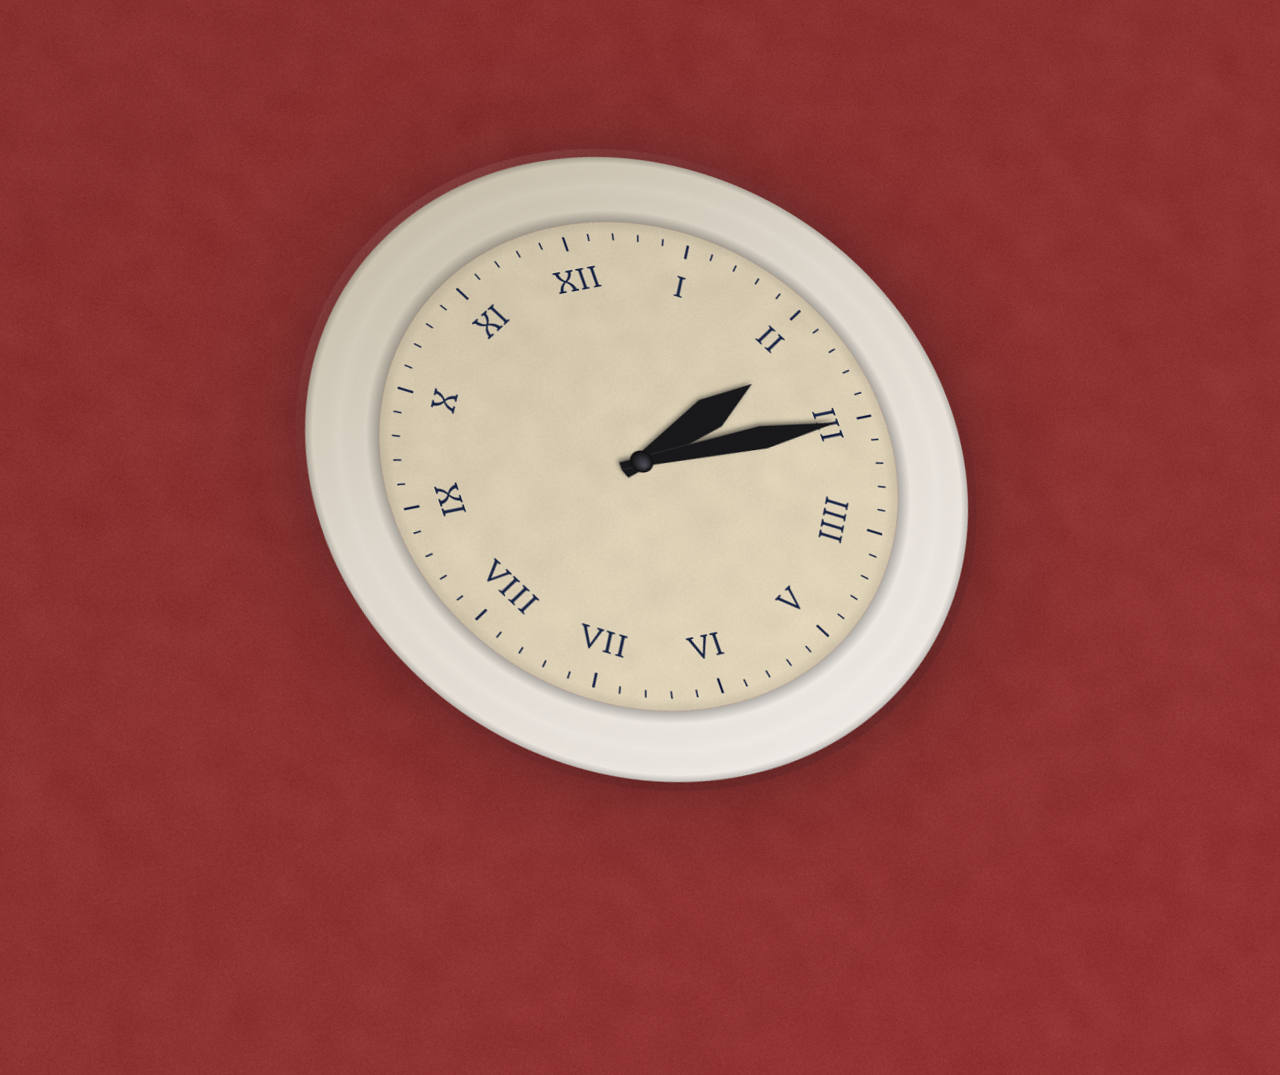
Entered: 2.15
